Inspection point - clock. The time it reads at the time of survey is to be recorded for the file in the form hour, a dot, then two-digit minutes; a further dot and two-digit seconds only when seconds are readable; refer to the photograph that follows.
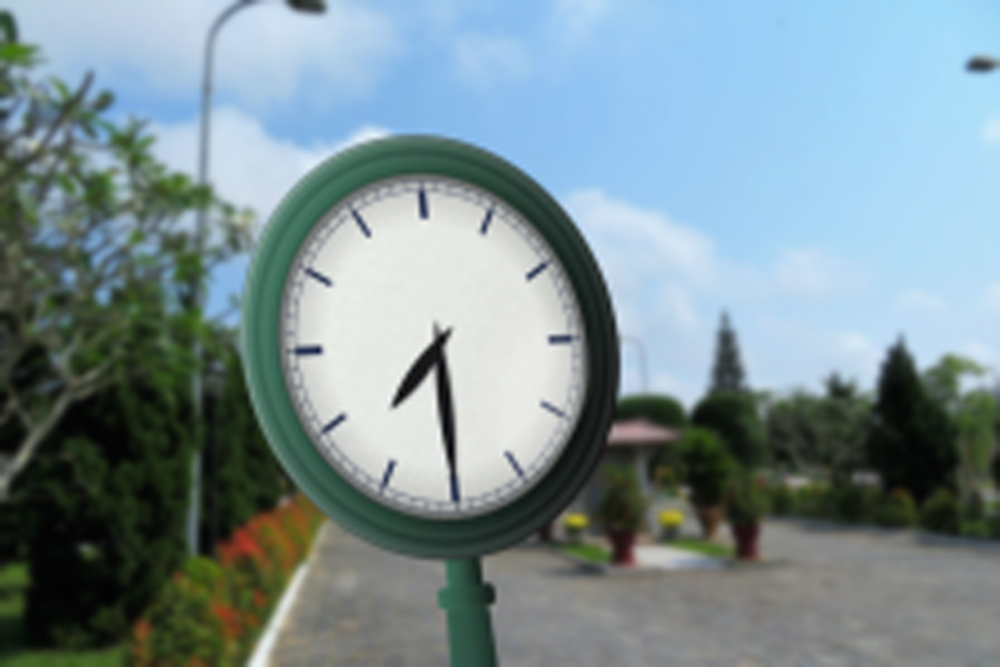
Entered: 7.30
